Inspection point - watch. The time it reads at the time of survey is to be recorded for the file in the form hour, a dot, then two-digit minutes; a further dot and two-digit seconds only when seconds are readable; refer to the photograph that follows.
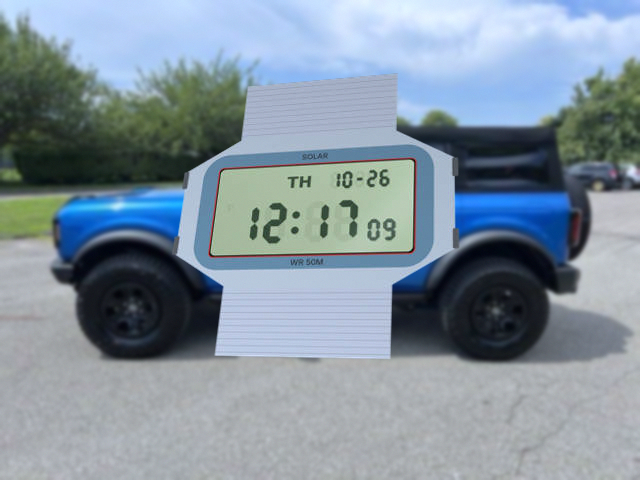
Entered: 12.17.09
